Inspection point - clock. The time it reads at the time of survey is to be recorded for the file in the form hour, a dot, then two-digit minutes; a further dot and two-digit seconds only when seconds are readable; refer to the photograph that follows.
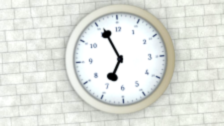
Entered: 6.56
